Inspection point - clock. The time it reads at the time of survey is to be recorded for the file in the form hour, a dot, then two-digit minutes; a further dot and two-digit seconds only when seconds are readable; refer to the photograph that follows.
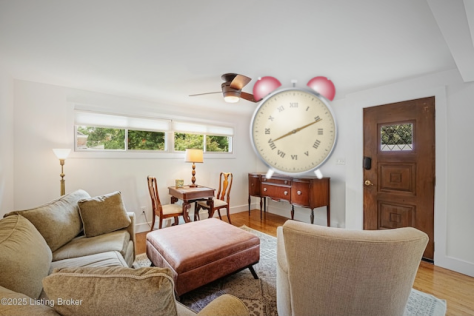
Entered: 8.11
